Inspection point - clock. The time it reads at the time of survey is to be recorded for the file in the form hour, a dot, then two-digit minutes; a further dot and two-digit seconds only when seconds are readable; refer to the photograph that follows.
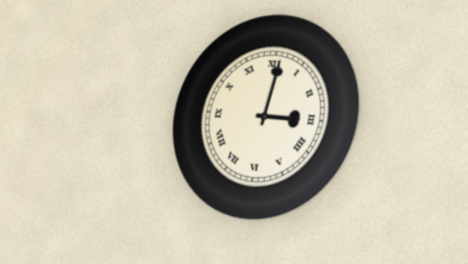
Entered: 3.01
